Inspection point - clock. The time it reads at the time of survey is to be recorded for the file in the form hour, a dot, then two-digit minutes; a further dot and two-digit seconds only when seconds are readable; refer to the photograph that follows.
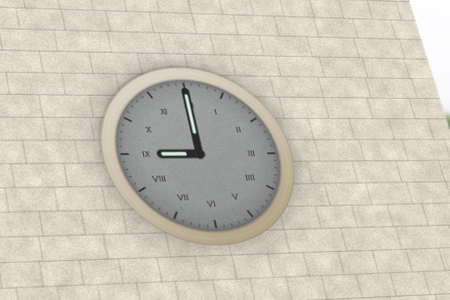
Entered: 9.00
